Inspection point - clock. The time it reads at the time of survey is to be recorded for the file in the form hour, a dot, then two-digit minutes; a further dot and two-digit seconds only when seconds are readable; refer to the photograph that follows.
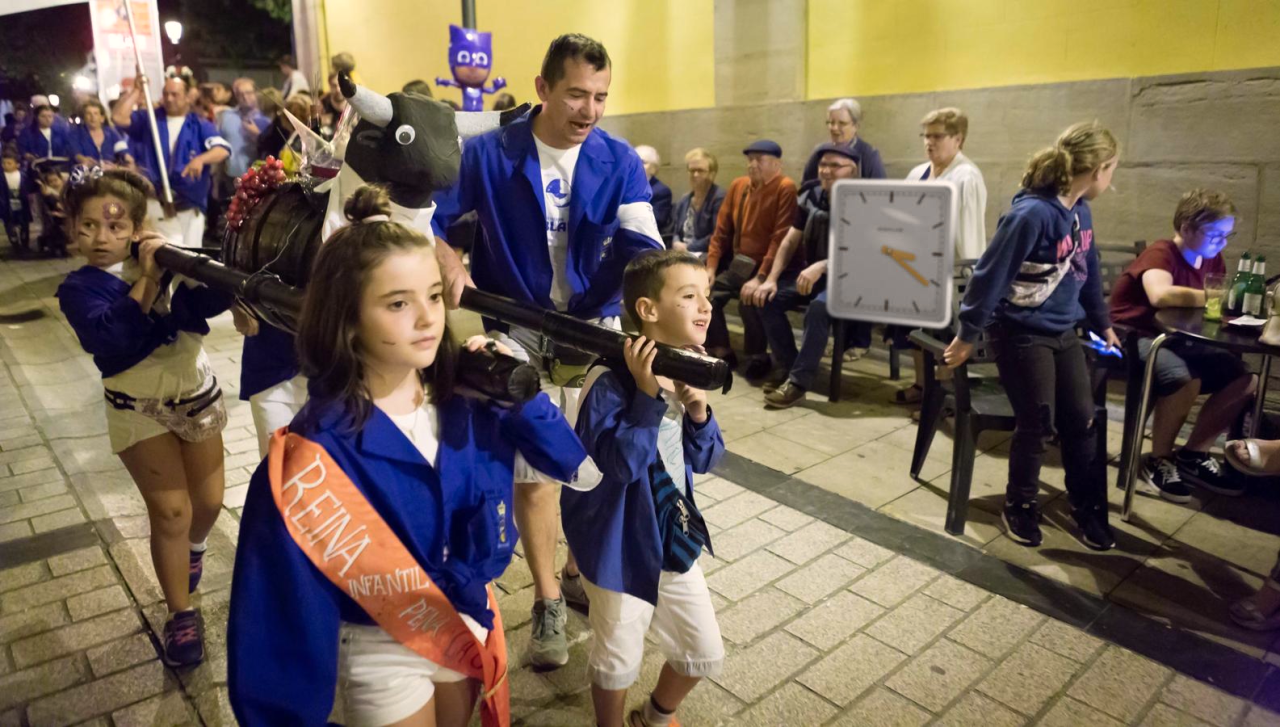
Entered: 3.21
